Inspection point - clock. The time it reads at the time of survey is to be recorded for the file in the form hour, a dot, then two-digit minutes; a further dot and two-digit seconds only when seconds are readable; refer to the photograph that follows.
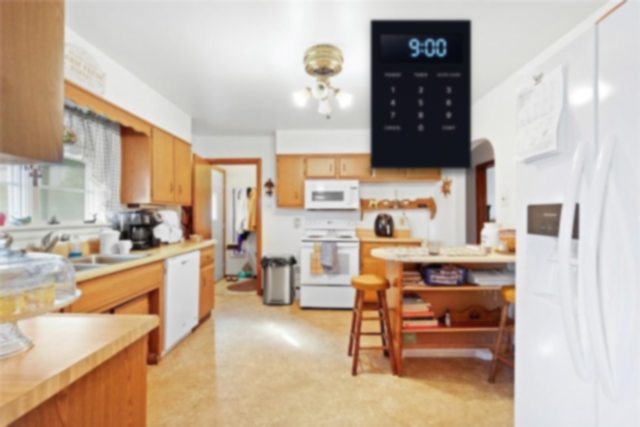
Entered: 9.00
